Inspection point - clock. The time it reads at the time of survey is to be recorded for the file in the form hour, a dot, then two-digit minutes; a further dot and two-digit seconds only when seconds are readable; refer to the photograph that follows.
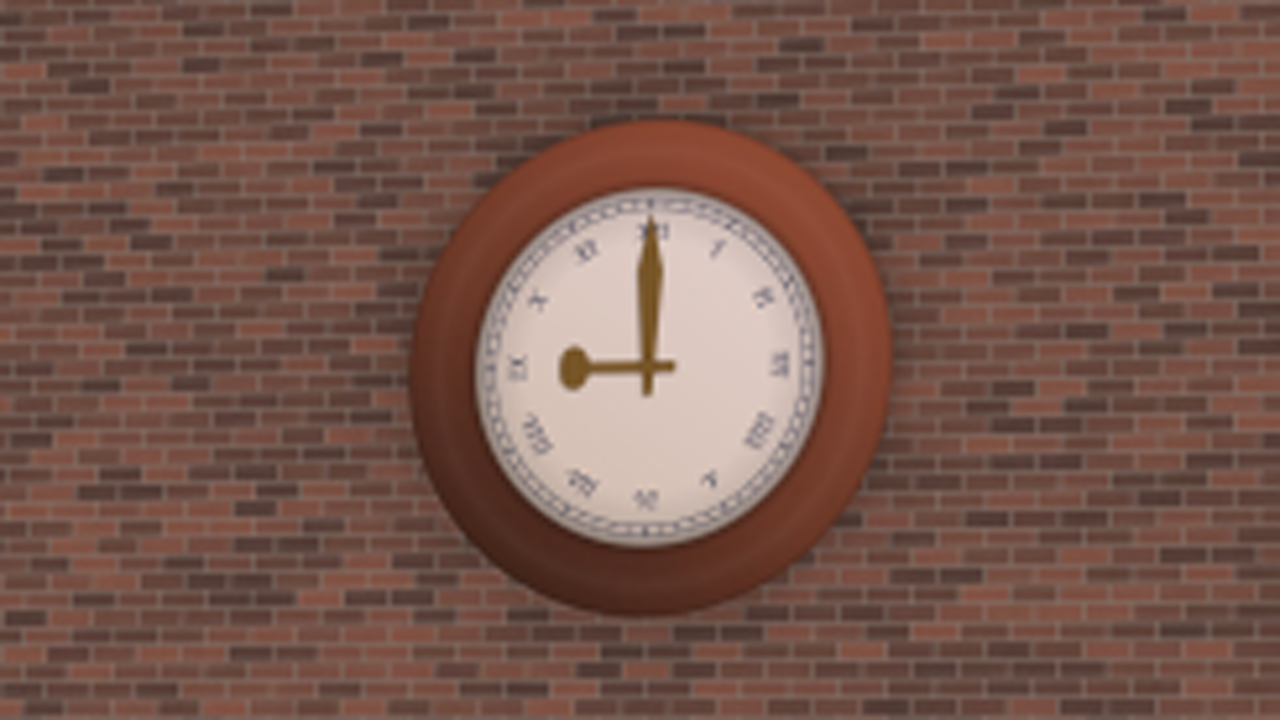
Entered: 9.00
